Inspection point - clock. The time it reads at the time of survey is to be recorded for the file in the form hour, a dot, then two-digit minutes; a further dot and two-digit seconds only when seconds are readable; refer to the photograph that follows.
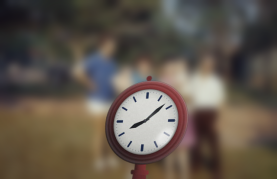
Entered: 8.08
